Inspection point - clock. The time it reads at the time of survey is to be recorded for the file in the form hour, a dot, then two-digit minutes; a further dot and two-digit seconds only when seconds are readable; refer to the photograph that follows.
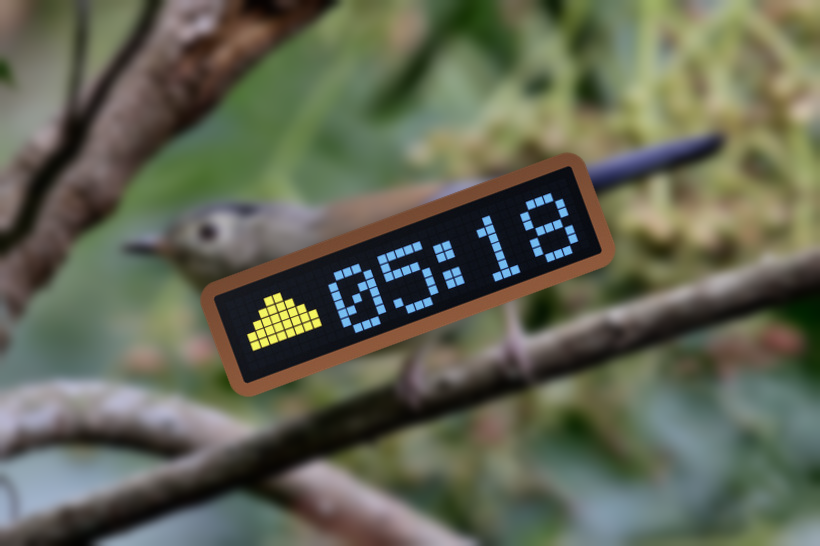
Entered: 5.18
